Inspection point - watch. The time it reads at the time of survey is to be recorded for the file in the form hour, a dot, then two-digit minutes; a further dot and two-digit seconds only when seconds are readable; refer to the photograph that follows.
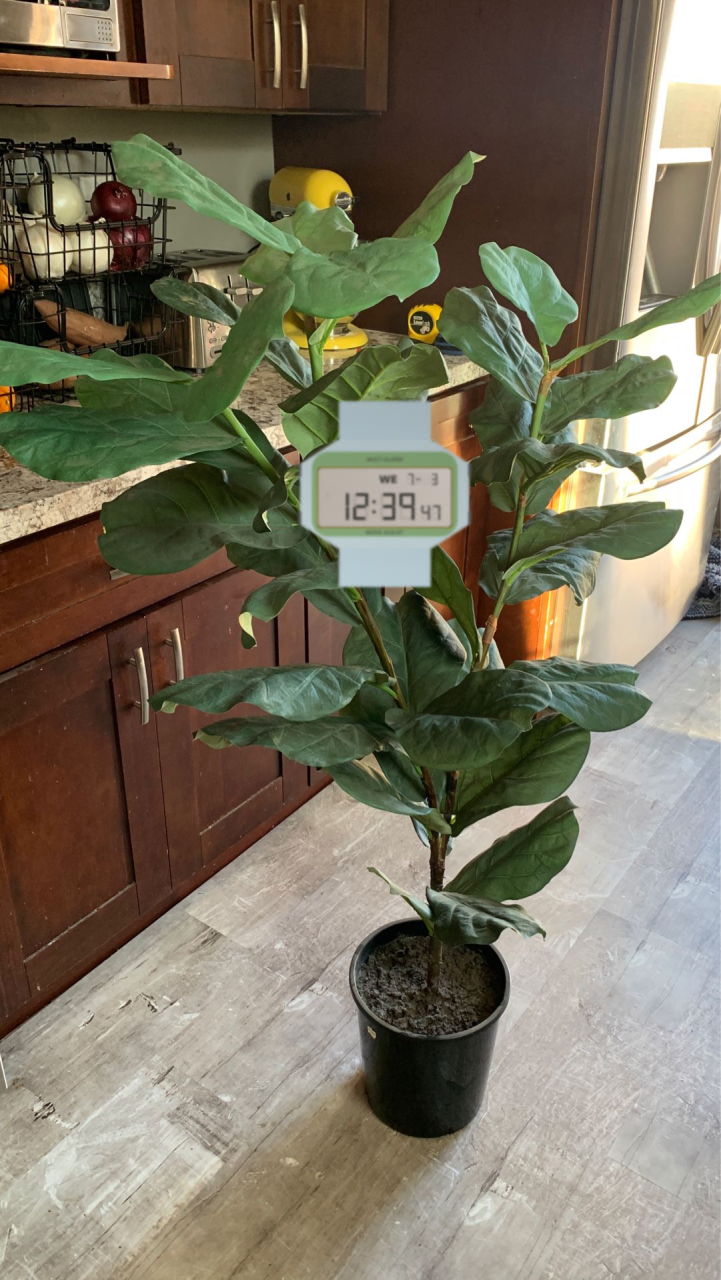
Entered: 12.39.47
